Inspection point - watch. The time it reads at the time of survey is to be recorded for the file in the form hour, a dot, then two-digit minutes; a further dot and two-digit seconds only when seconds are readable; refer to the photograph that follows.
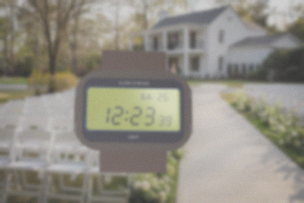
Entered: 12.23
